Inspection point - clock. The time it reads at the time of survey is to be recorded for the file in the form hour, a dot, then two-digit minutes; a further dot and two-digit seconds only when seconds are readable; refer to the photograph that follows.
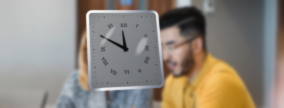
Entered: 11.50
